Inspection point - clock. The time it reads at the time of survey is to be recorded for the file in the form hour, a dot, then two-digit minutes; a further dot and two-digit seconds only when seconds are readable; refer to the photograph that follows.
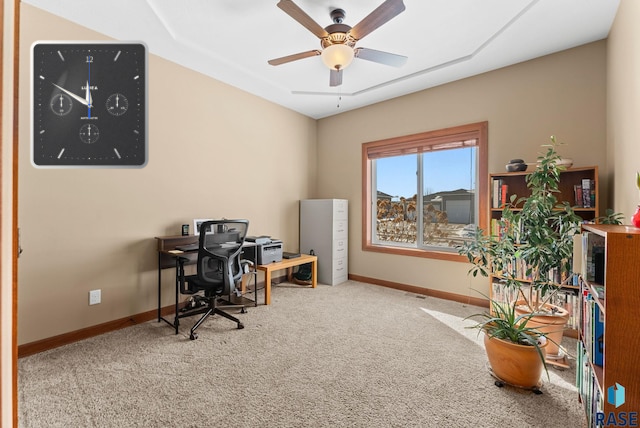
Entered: 11.50
